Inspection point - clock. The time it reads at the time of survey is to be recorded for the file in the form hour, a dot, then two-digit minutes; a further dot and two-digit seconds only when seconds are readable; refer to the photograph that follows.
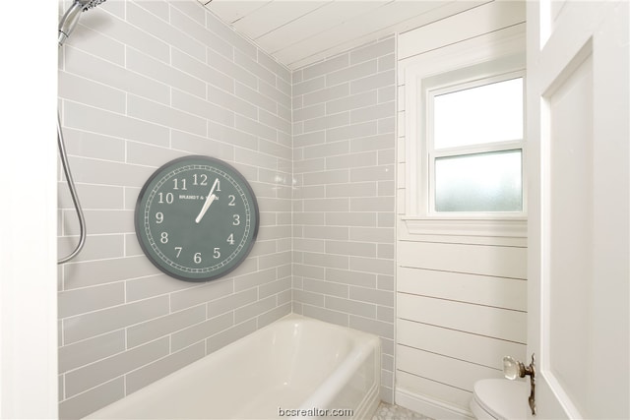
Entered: 1.04
